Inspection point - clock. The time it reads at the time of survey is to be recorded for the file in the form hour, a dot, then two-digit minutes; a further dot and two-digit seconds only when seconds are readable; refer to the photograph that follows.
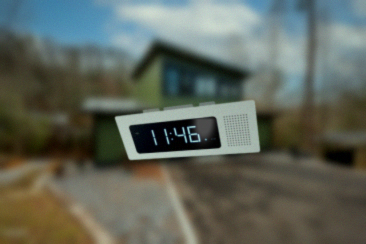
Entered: 11.46
